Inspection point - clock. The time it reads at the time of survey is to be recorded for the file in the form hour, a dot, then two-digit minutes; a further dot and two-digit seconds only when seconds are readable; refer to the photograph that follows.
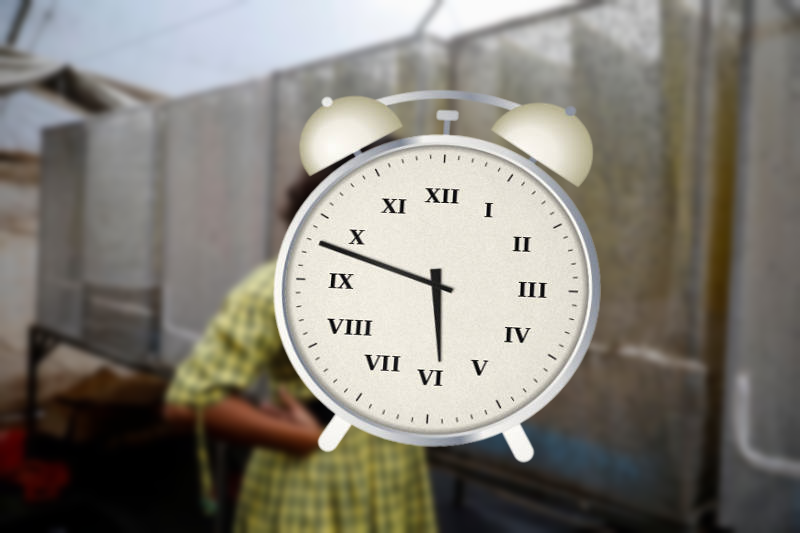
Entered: 5.48
